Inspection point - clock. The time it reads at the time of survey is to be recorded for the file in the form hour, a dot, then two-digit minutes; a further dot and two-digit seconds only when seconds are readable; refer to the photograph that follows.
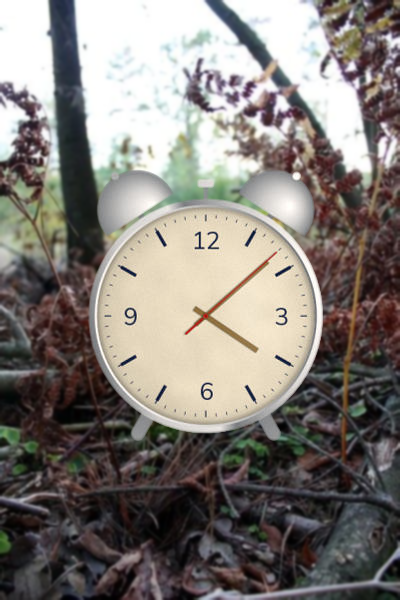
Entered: 4.08.08
